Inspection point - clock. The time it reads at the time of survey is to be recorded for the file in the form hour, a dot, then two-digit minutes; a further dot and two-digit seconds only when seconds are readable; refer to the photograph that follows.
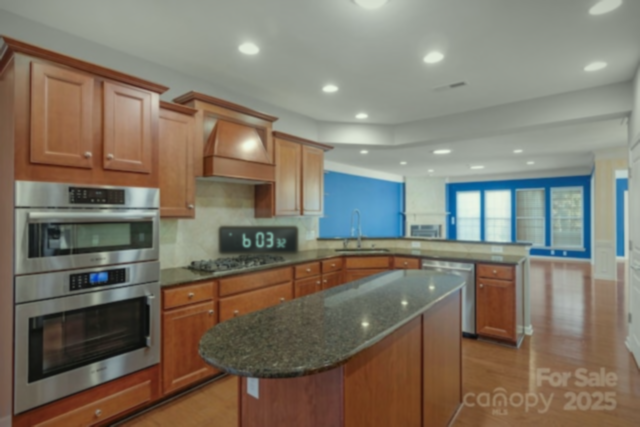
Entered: 6.03
